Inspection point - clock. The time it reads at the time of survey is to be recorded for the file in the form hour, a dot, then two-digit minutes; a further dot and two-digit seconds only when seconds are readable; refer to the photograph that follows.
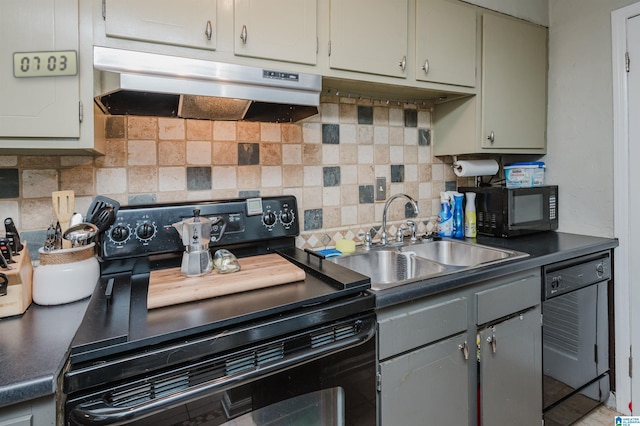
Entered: 7.03
